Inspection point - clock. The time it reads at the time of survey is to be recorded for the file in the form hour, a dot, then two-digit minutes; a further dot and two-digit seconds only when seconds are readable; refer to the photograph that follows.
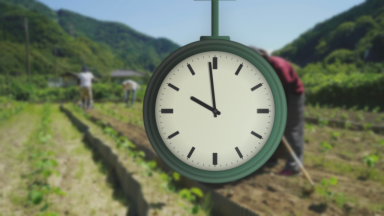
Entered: 9.59
